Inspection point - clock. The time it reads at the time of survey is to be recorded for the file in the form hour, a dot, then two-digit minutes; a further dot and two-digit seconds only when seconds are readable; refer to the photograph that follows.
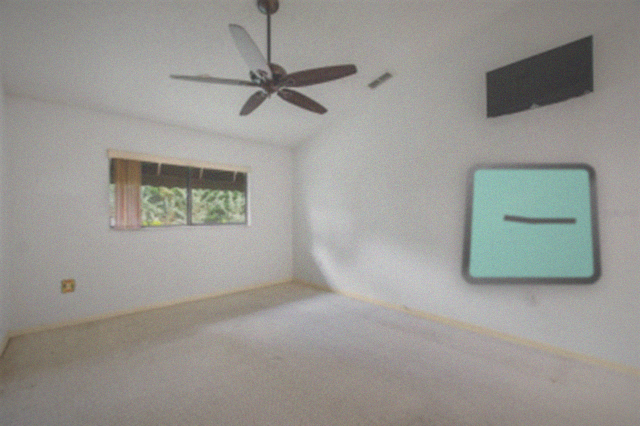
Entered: 9.15
